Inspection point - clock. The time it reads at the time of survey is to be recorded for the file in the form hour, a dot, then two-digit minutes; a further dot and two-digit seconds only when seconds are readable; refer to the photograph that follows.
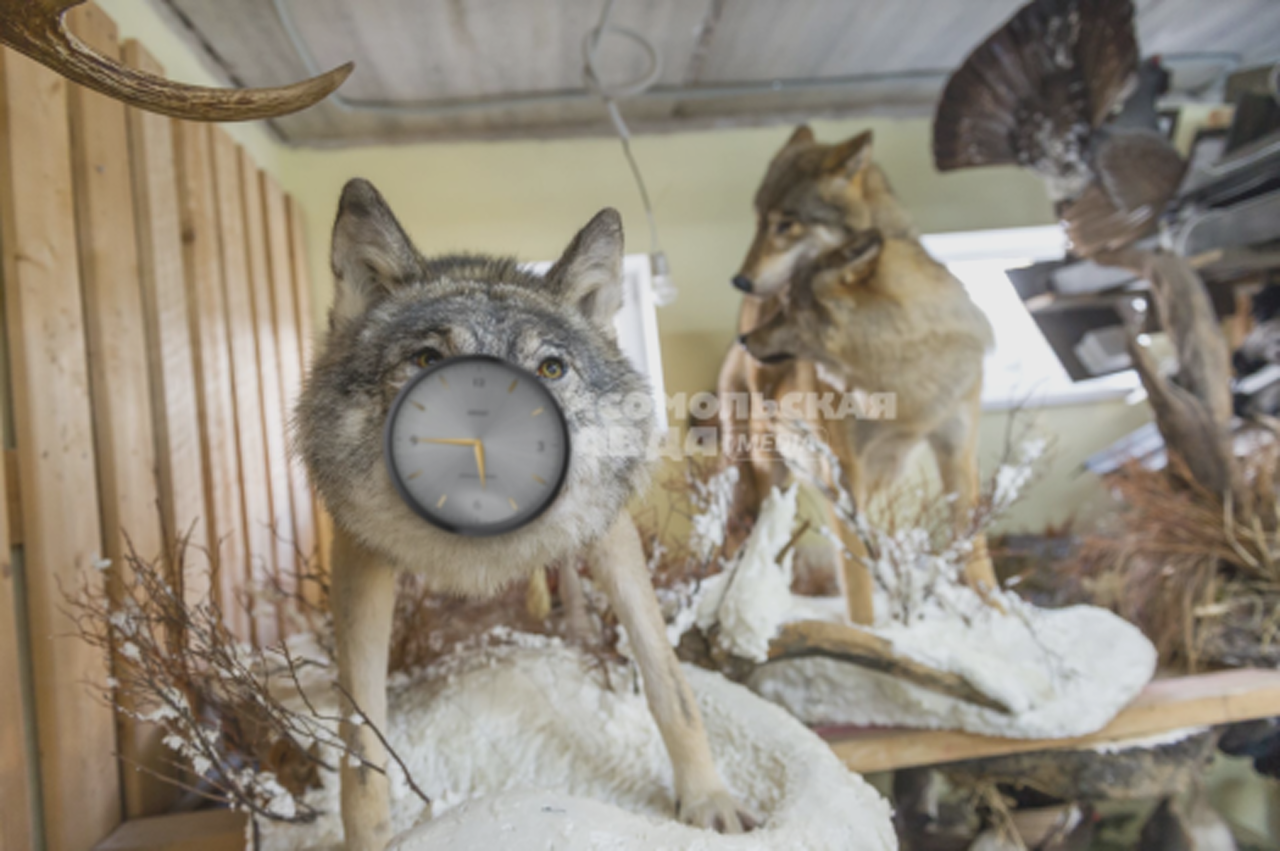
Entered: 5.45
